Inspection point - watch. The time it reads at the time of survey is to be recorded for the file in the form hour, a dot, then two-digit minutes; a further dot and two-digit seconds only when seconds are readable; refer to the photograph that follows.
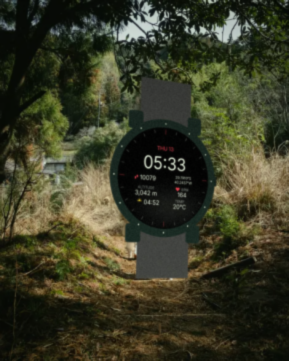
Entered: 5.33
